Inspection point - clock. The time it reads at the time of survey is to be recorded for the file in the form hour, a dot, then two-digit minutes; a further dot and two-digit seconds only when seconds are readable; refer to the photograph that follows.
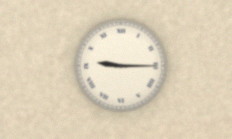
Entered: 9.15
